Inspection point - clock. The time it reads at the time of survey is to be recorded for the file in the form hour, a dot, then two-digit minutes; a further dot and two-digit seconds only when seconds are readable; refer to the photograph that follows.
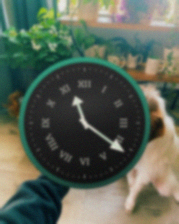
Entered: 11.21
